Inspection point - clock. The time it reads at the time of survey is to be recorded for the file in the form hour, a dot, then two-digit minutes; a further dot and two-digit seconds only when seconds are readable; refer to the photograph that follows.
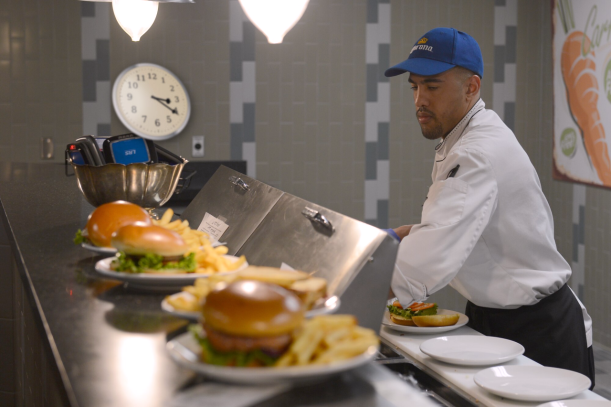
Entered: 3.21
